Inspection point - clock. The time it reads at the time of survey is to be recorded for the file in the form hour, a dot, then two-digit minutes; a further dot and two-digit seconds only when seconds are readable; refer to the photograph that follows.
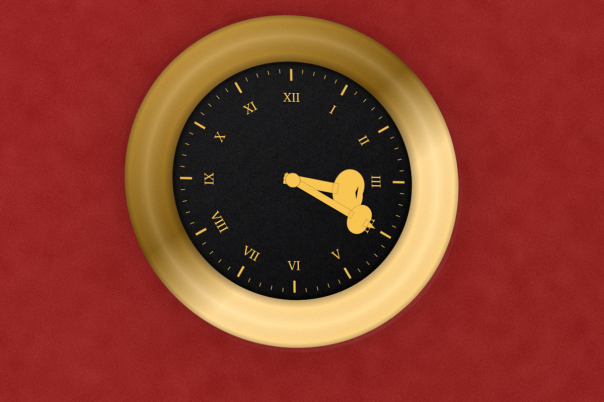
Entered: 3.20
